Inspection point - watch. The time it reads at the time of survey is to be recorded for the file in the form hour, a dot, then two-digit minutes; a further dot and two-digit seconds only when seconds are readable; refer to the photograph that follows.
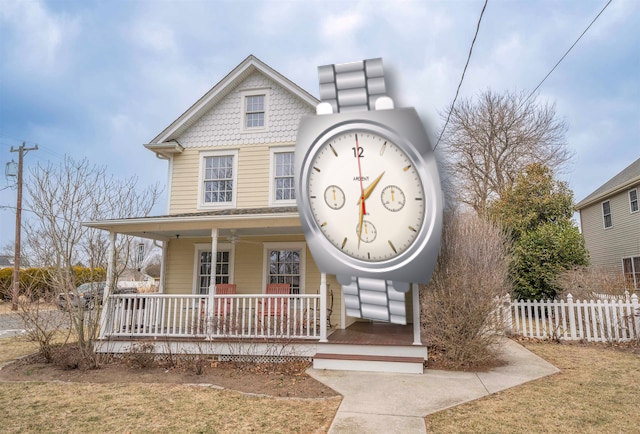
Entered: 1.32
